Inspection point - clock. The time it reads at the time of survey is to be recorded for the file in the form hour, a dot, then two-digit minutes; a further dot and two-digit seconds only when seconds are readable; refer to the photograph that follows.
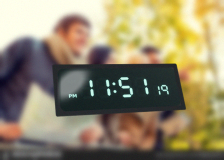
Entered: 11.51.19
